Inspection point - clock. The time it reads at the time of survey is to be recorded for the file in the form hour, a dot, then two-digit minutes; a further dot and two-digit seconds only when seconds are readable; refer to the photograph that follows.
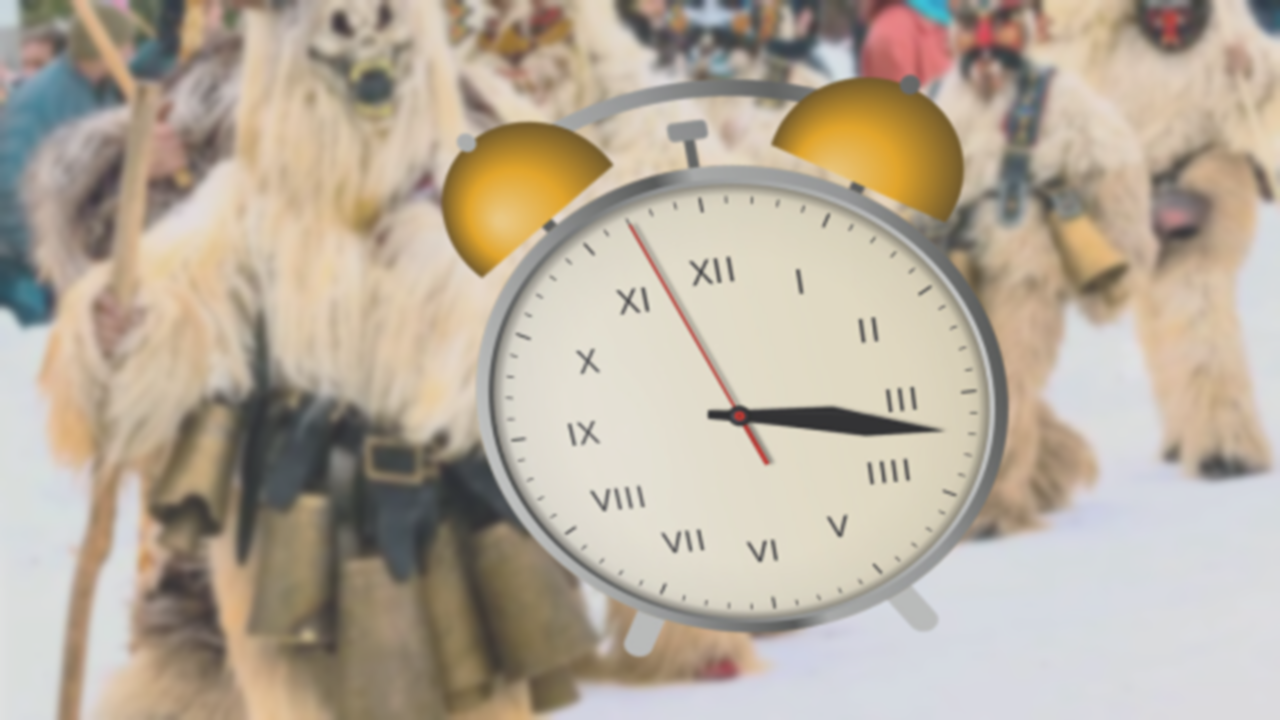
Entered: 3.16.57
